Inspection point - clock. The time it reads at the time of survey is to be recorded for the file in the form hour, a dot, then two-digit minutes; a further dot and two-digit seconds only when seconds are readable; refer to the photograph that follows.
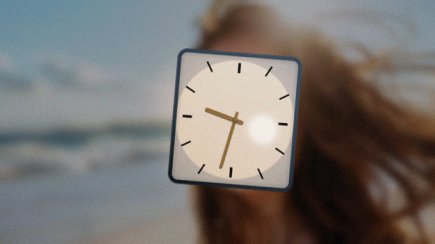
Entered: 9.32
